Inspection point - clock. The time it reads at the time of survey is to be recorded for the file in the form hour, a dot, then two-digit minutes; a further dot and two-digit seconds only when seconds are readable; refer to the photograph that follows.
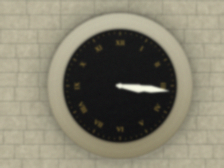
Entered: 3.16
